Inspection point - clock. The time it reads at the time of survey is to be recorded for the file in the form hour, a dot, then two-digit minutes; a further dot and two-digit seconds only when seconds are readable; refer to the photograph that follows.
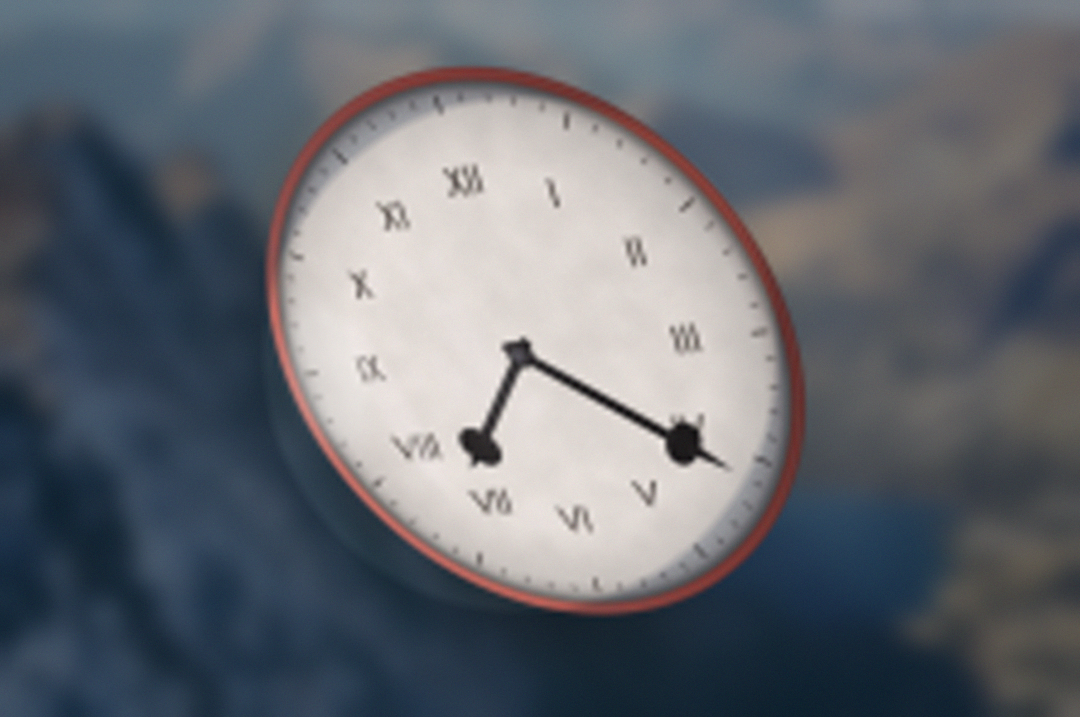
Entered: 7.21
